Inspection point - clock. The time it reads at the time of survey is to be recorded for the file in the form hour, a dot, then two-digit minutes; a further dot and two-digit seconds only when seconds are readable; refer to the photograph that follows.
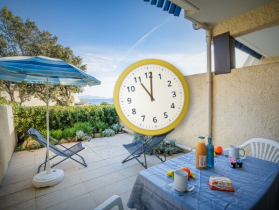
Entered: 11.01
